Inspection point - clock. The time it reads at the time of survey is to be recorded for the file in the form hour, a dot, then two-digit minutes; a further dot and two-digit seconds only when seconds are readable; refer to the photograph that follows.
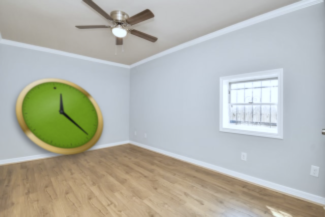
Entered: 12.24
